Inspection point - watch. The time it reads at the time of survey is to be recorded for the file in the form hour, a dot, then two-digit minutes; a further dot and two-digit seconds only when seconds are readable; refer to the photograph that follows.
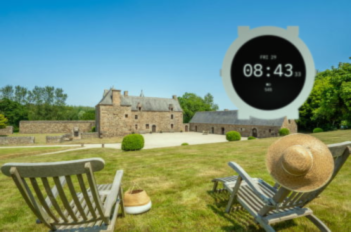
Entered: 8.43
